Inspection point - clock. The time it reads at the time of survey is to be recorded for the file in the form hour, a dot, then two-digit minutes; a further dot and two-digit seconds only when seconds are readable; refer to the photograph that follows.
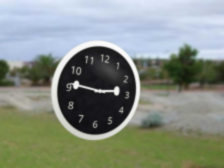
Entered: 2.46
